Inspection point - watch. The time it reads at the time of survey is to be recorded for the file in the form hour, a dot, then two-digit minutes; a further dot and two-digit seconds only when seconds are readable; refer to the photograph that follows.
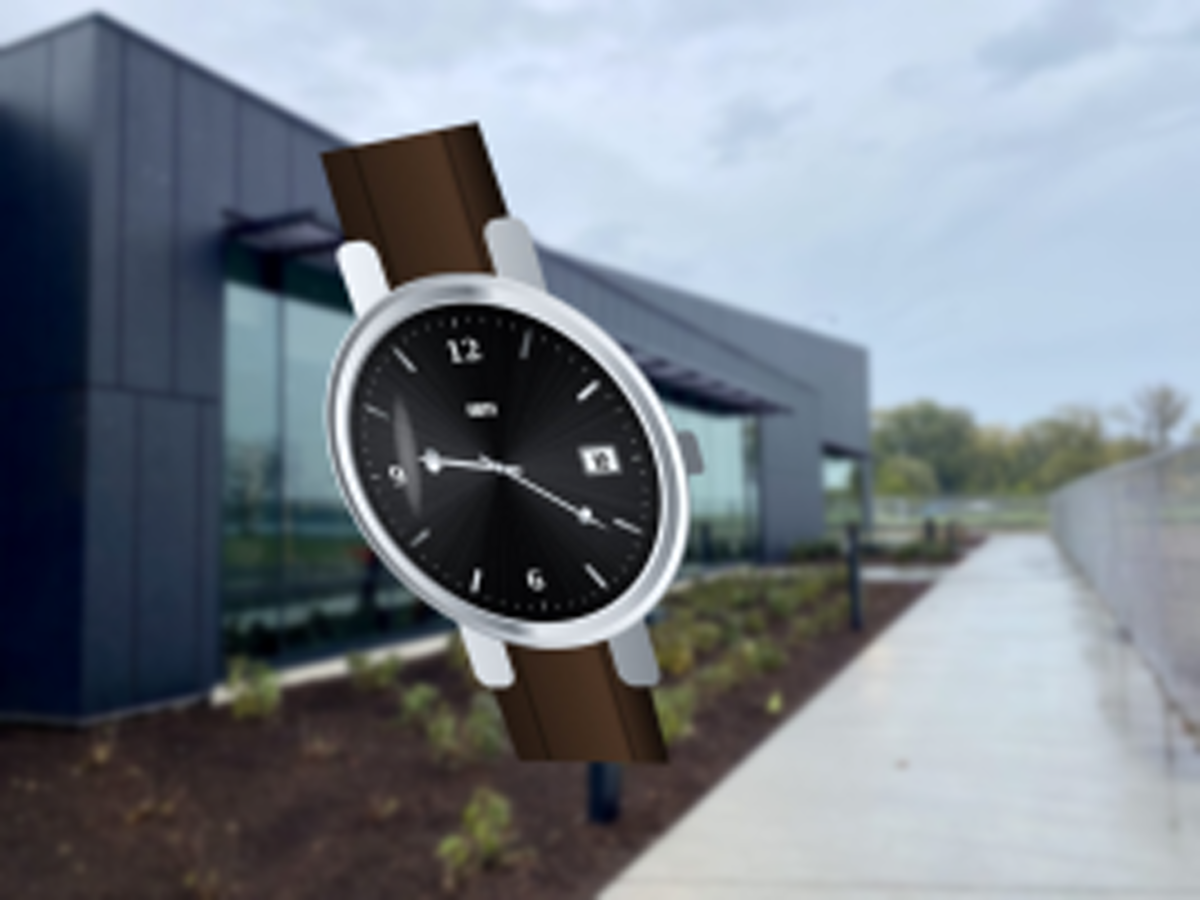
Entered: 9.21
